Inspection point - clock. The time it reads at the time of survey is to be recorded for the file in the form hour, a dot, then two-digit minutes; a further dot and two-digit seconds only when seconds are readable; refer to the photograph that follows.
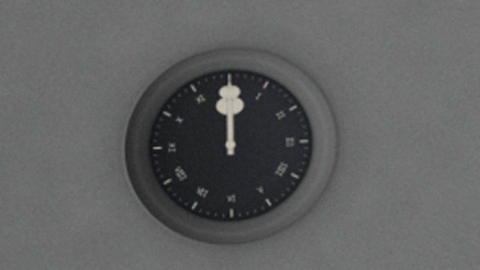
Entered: 12.00
